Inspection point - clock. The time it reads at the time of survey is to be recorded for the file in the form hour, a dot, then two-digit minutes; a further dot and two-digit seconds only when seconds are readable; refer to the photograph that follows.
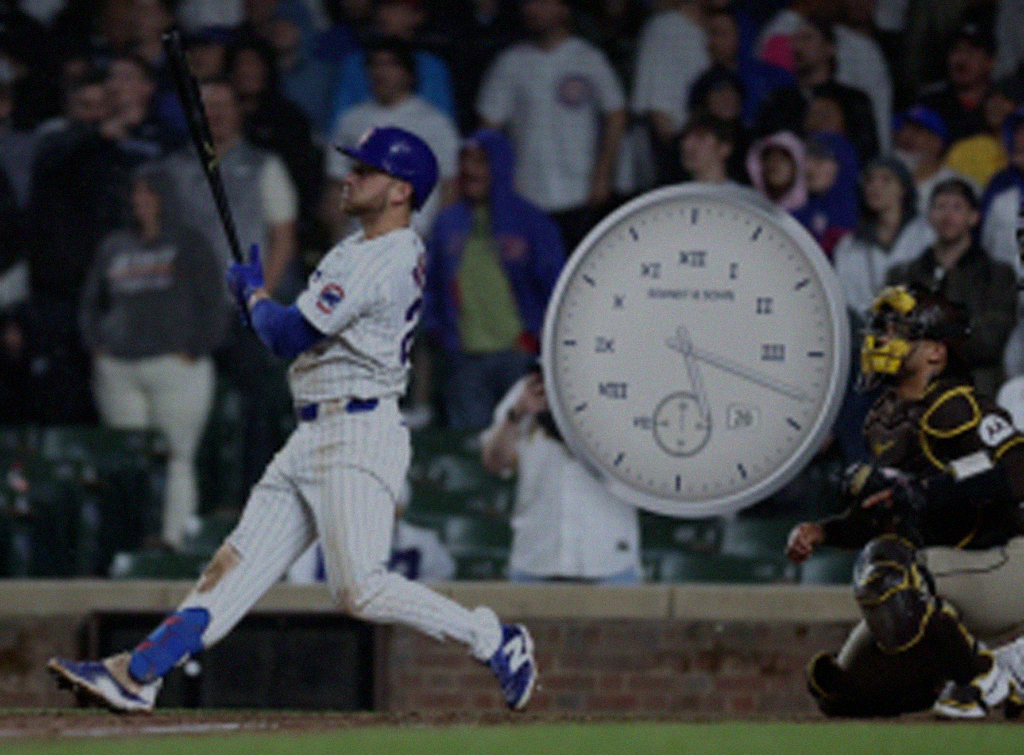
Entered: 5.18
